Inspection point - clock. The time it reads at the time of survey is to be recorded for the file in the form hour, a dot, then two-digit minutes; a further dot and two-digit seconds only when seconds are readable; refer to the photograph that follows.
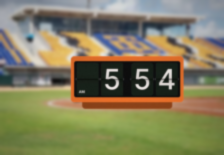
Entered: 5.54
